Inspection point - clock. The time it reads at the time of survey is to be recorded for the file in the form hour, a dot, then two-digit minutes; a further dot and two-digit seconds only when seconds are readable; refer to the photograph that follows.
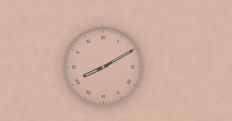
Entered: 8.10
